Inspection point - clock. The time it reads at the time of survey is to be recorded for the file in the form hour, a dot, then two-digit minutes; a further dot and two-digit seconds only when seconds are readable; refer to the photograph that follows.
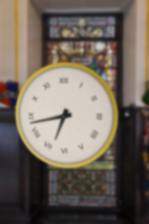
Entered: 6.43
